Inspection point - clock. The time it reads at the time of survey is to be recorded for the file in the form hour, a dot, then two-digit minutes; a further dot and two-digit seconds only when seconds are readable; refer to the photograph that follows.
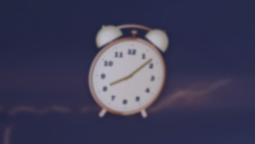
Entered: 8.08
